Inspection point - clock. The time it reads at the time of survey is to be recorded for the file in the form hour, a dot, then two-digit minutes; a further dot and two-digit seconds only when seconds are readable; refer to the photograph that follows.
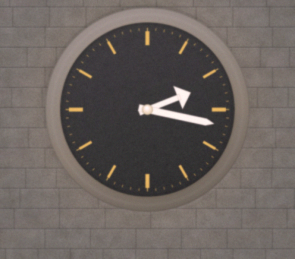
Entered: 2.17
